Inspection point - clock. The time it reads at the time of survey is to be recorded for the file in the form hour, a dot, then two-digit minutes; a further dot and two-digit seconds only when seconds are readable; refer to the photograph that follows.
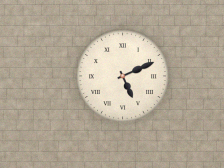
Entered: 5.11
